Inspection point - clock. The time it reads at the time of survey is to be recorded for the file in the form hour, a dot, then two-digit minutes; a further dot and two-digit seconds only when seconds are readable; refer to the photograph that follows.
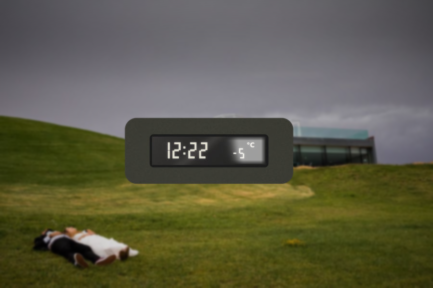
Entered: 12.22
